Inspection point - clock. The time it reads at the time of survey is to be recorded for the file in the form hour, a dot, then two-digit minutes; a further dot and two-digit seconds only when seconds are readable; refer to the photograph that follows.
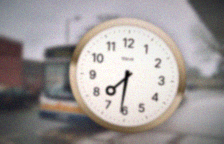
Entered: 7.31
